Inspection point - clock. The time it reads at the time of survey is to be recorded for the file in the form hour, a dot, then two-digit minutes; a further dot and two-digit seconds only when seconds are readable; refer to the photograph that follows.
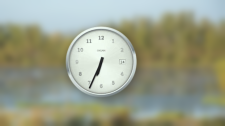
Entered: 6.34
